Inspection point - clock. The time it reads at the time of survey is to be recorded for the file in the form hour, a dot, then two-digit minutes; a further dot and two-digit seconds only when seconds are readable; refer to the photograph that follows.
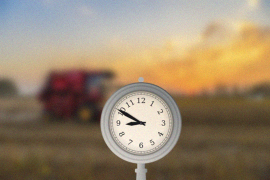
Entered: 8.50
